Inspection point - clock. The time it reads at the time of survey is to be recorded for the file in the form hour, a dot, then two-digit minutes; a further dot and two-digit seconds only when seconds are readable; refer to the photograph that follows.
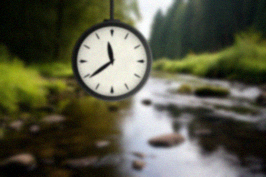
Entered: 11.39
